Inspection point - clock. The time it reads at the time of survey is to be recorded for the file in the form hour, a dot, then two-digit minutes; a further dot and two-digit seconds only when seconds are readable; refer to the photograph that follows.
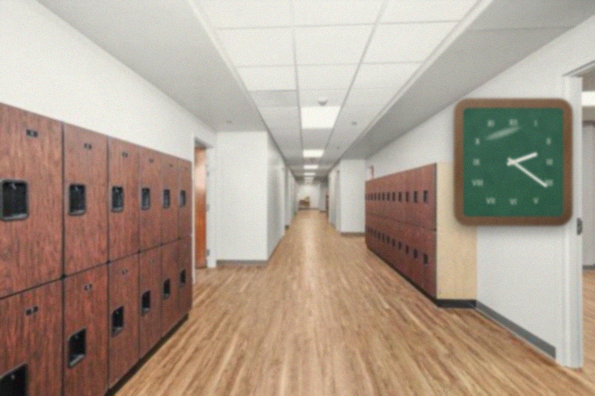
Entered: 2.21
